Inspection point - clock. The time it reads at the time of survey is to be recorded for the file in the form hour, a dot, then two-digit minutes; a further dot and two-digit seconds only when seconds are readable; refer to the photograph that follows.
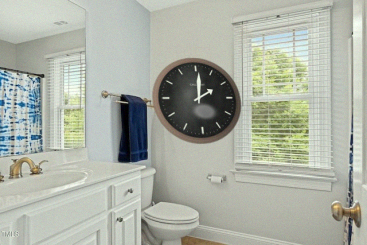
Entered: 2.01
